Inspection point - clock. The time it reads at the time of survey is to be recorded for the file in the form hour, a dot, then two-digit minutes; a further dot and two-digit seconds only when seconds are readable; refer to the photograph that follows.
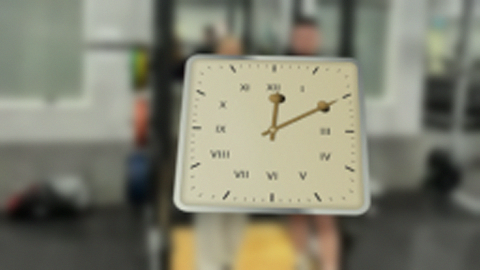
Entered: 12.10
